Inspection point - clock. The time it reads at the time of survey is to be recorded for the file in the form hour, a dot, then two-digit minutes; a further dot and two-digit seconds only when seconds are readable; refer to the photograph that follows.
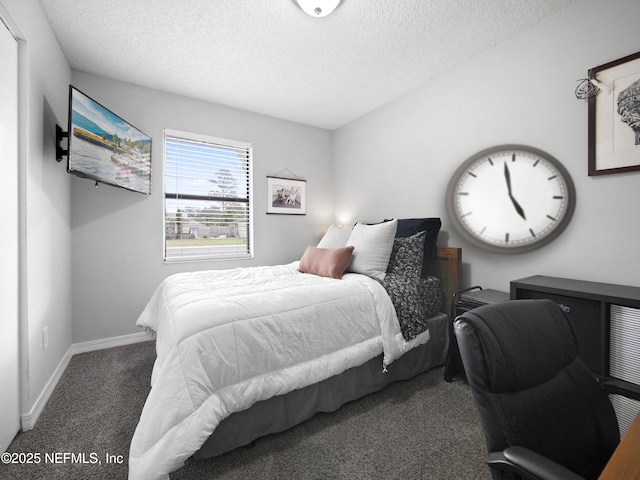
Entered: 4.58
